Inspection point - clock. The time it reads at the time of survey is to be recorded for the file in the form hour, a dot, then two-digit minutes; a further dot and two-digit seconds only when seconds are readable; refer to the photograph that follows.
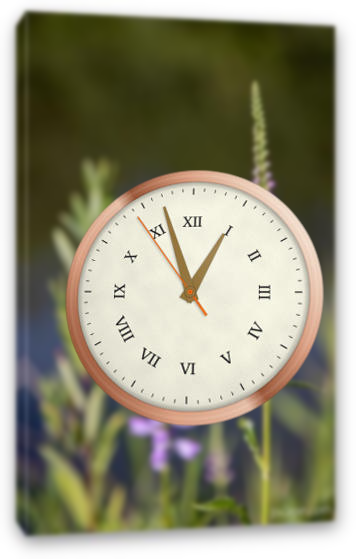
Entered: 12.56.54
